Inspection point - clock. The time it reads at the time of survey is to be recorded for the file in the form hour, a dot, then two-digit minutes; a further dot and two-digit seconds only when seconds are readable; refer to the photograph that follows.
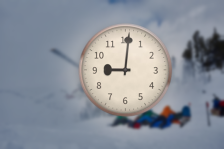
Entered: 9.01
